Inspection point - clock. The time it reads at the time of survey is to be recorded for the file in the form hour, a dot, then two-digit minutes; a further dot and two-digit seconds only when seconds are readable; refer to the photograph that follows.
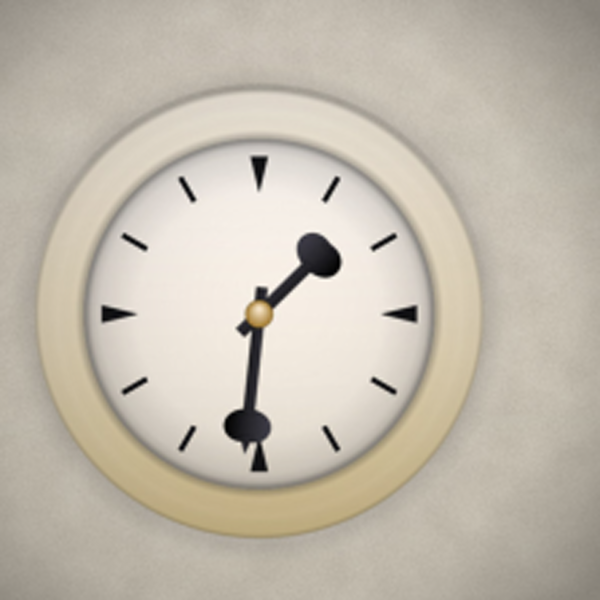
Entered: 1.31
